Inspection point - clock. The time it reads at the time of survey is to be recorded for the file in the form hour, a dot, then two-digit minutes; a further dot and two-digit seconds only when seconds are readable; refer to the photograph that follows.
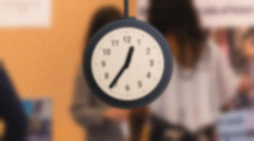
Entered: 12.36
